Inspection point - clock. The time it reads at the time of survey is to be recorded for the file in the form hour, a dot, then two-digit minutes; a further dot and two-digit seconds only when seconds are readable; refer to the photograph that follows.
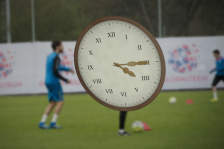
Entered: 4.15
